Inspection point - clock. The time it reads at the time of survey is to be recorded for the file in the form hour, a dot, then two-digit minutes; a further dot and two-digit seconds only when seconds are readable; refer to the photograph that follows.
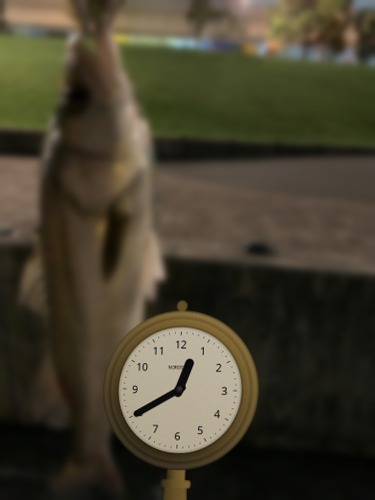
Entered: 12.40
